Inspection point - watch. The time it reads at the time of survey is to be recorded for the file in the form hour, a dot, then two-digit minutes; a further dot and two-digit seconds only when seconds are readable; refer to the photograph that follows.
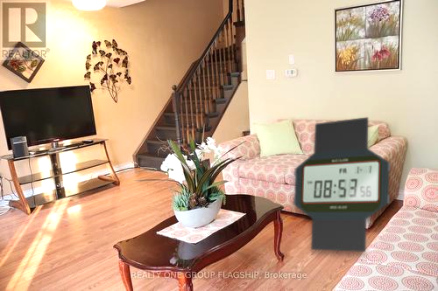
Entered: 8.53.56
